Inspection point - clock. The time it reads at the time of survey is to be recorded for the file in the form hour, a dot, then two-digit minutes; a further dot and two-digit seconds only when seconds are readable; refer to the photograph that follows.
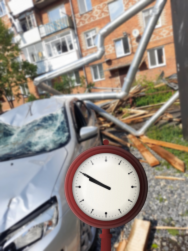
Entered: 9.50
